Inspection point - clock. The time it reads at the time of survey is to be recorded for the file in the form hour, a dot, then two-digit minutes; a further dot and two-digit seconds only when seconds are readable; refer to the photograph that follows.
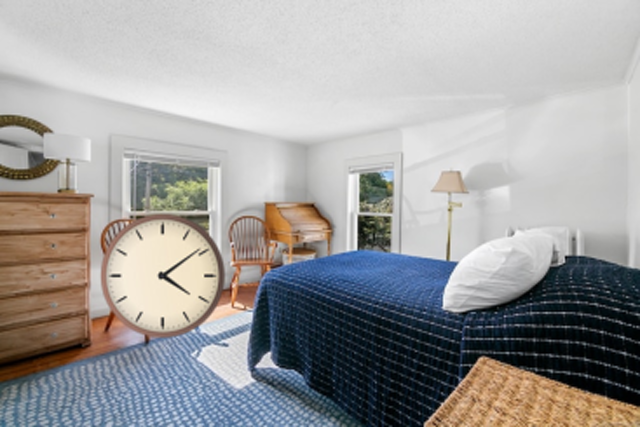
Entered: 4.09
